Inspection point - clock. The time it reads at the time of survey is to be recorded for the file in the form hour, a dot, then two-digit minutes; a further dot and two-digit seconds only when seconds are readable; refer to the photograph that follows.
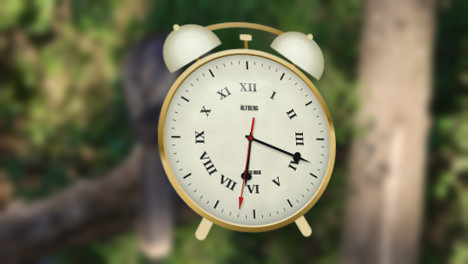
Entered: 6.18.32
